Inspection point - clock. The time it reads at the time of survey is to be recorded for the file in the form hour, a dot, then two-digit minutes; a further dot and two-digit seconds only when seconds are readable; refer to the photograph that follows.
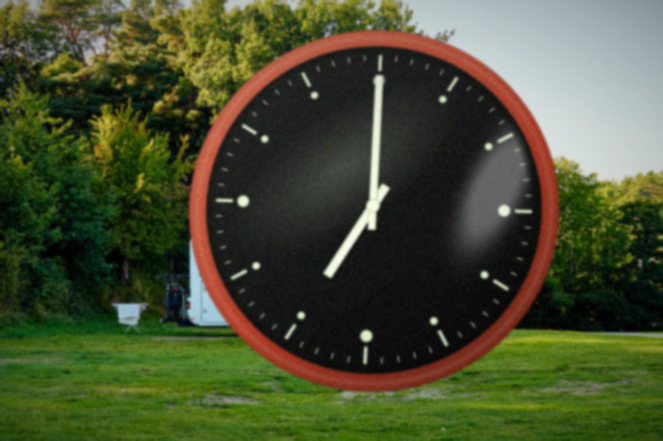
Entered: 7.00
